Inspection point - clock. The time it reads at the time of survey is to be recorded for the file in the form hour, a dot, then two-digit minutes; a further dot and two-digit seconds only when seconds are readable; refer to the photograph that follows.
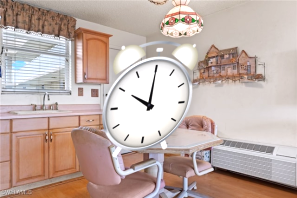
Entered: 10.00
